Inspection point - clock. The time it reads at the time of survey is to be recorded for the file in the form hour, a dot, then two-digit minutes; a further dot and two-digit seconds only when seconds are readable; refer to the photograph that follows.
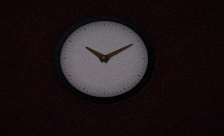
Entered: 10.10
